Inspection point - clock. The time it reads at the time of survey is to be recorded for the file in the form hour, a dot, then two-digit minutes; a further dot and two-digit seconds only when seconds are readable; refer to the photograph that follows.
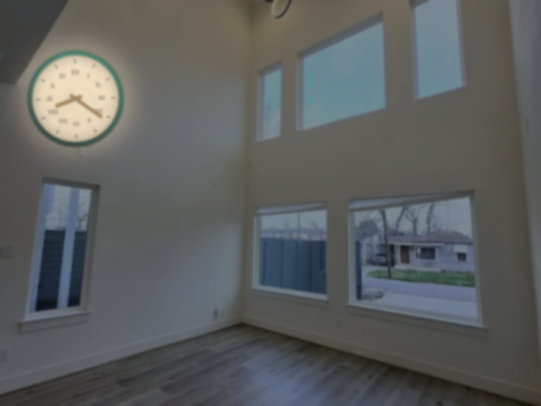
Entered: 8.21
